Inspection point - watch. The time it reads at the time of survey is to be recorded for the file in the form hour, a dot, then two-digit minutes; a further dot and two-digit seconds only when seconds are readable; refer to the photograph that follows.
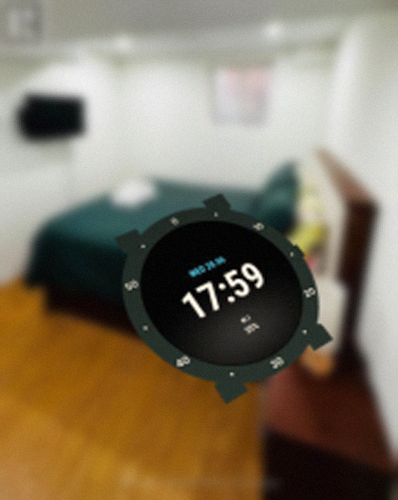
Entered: 17.59
